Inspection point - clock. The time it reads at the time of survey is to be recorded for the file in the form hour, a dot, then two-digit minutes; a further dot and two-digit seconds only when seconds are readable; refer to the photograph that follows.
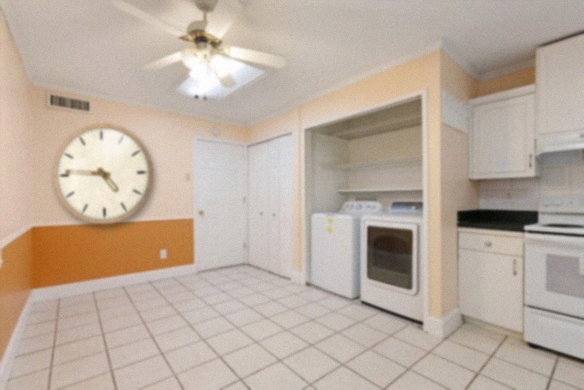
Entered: 4.46
